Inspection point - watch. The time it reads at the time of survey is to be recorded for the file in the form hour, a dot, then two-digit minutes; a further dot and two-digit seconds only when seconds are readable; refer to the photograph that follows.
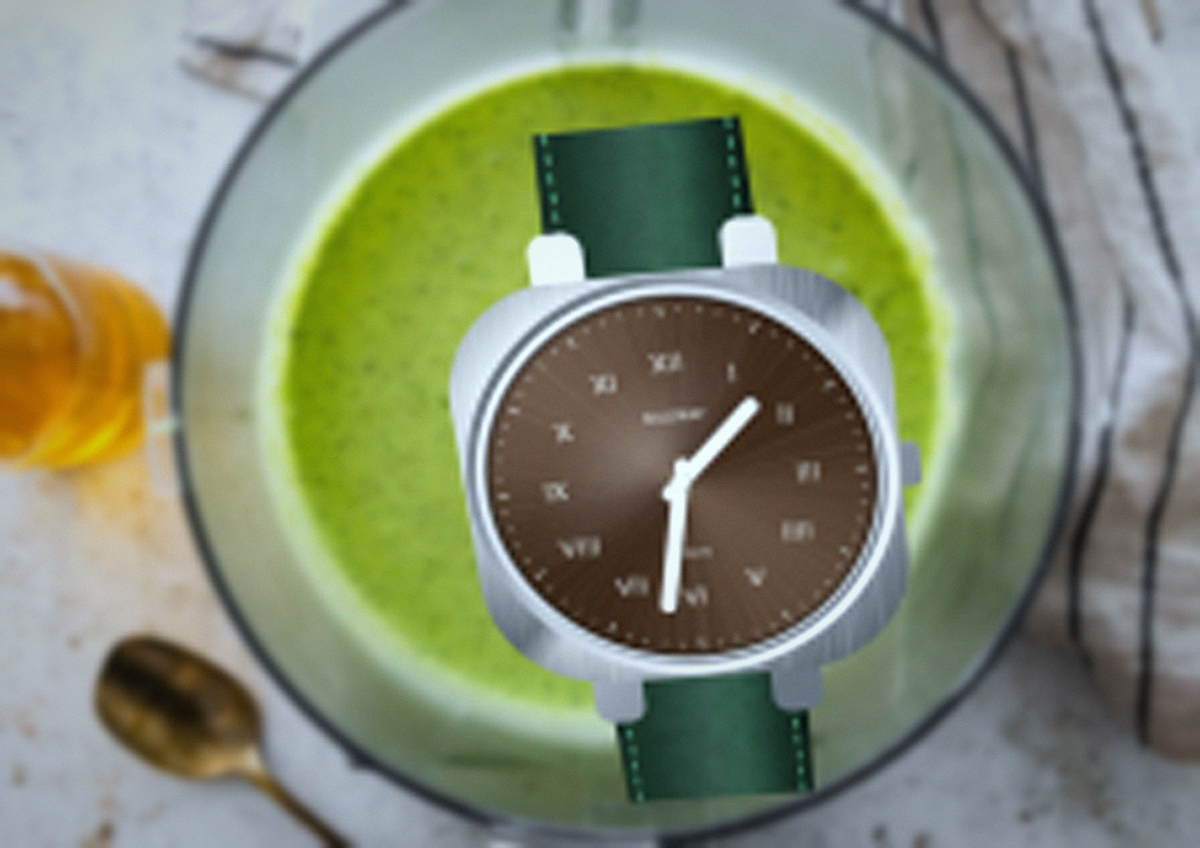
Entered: 1.32
